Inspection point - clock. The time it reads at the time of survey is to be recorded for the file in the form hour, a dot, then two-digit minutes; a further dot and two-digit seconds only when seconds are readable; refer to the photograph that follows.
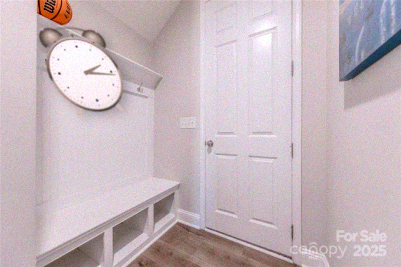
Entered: 2.16
